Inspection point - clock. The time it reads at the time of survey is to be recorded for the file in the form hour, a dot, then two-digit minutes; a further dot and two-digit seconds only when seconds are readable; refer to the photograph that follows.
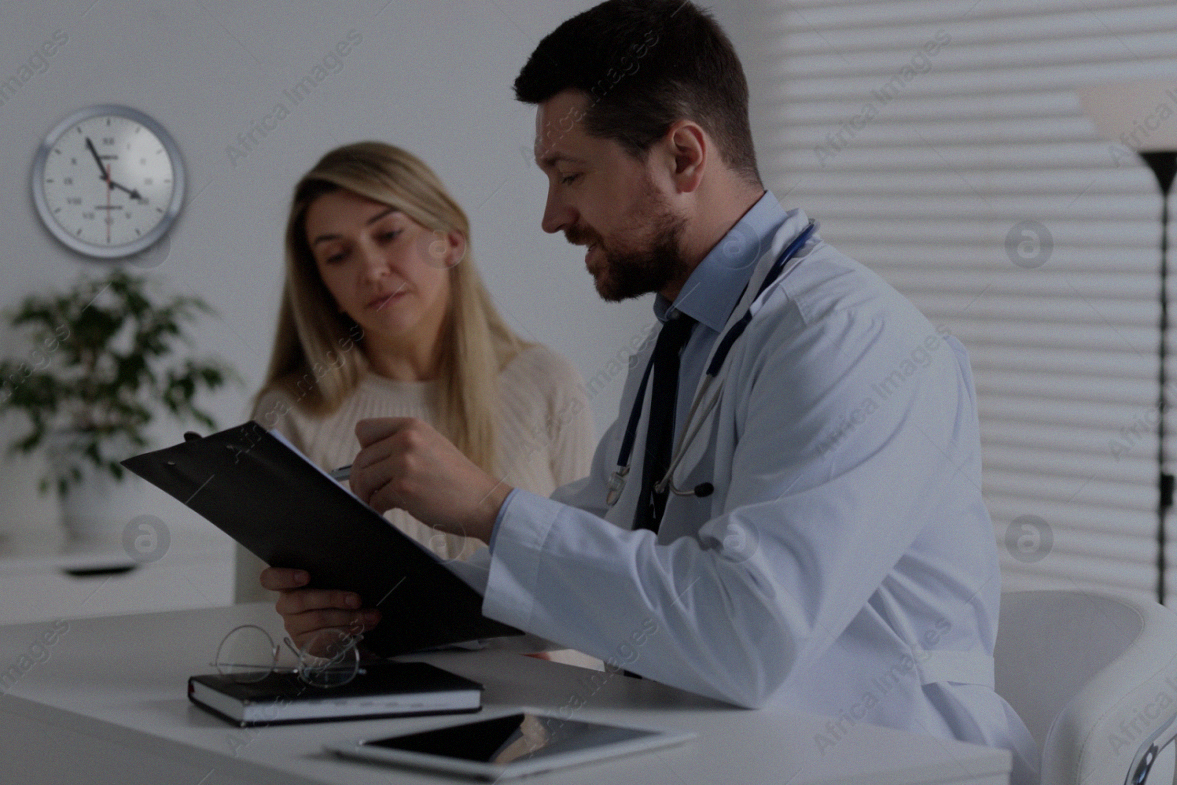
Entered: 3.55.30
